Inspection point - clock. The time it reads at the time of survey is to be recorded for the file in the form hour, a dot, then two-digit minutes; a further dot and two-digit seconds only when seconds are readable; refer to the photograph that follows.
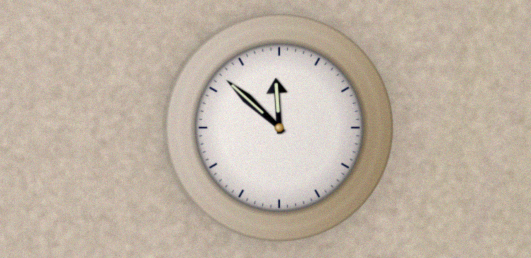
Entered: 11.52
